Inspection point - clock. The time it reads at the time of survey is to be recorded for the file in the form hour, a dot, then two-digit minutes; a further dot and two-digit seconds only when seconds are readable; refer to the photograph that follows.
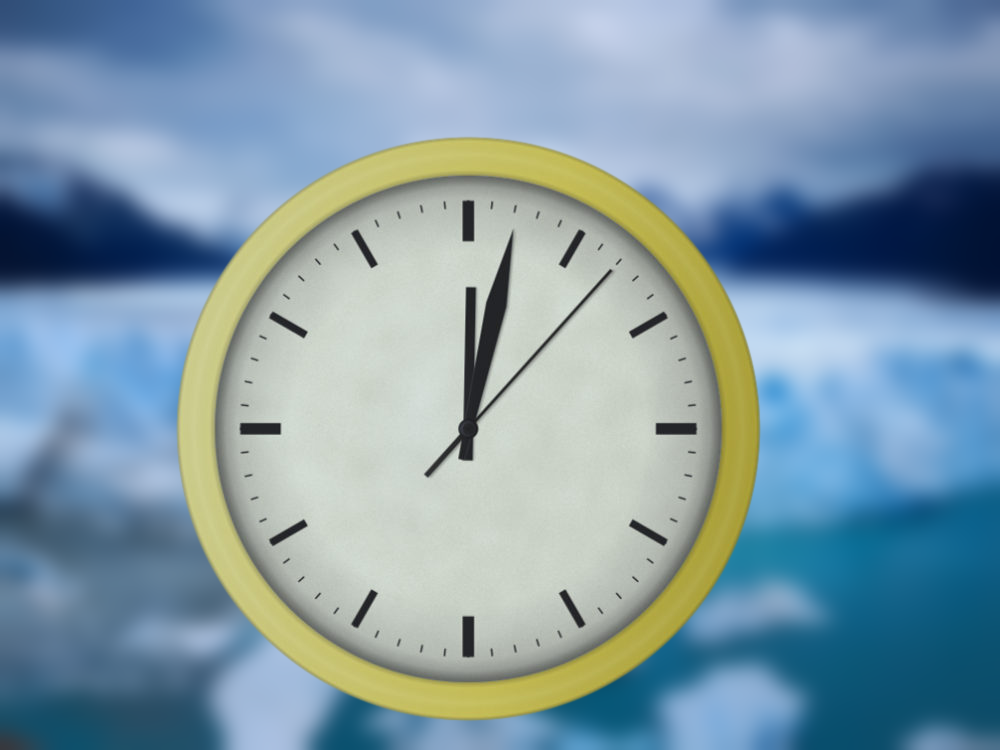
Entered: 12.02.07
